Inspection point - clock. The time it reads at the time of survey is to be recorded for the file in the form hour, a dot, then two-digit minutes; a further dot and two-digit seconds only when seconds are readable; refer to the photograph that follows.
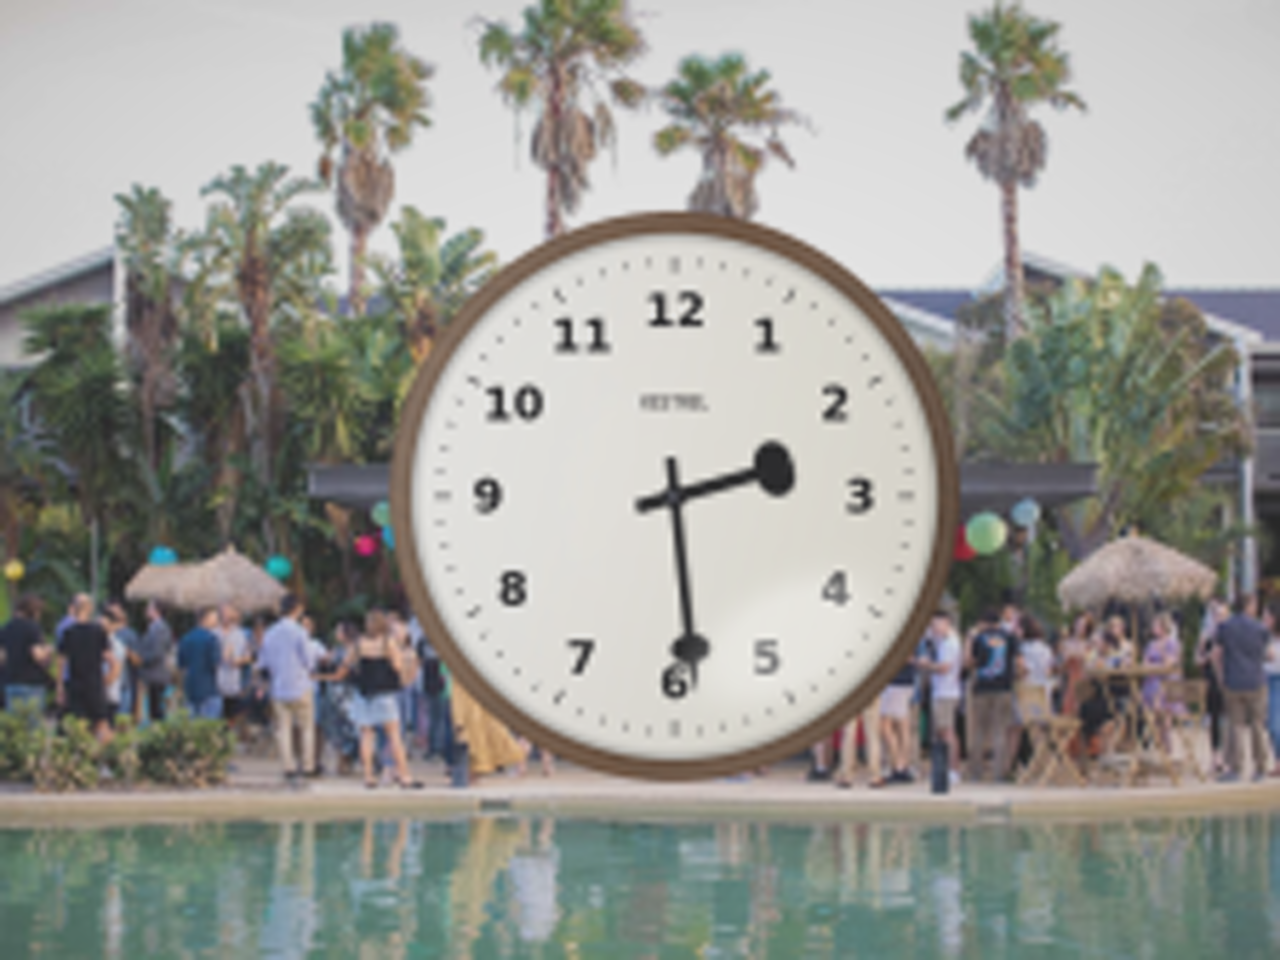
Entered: 2.29
